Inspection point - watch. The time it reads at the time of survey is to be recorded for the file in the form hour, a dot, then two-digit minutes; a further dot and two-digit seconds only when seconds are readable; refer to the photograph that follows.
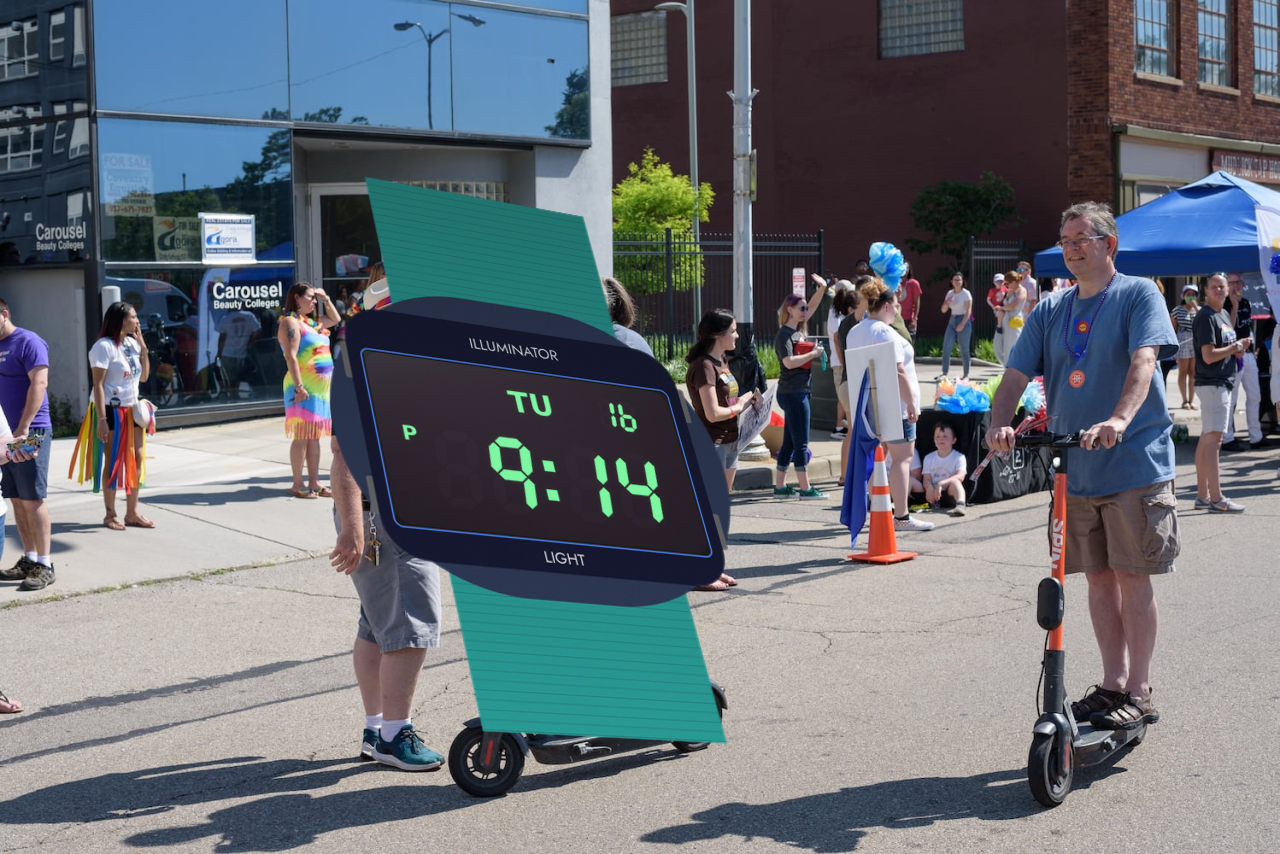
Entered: 9.14
